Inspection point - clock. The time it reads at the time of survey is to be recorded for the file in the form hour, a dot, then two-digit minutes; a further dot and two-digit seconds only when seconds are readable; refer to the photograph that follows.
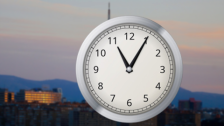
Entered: 11.05
